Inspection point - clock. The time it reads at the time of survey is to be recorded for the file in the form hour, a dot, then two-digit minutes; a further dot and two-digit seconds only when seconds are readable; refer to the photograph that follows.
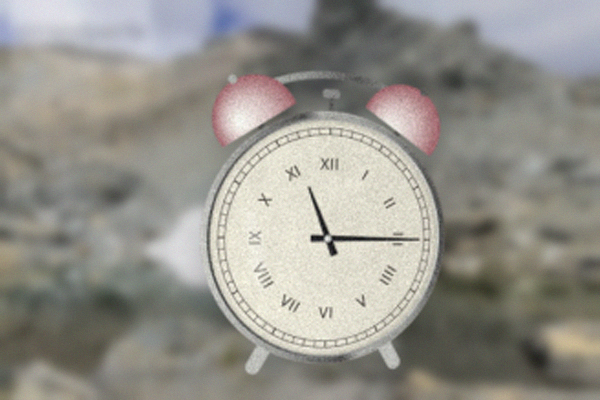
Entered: 11.15
